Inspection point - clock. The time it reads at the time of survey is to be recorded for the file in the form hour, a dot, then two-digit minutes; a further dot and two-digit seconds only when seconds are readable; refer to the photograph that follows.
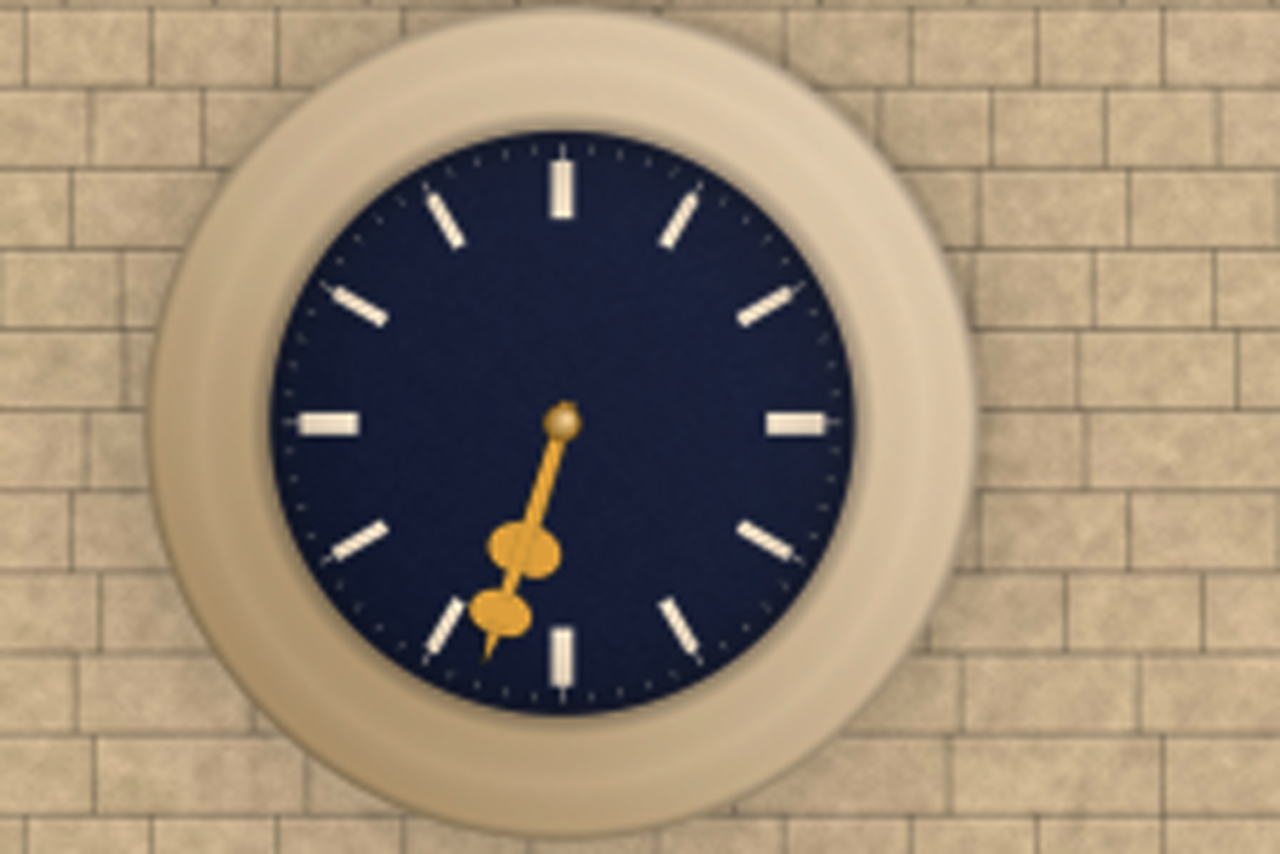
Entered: 6.33
